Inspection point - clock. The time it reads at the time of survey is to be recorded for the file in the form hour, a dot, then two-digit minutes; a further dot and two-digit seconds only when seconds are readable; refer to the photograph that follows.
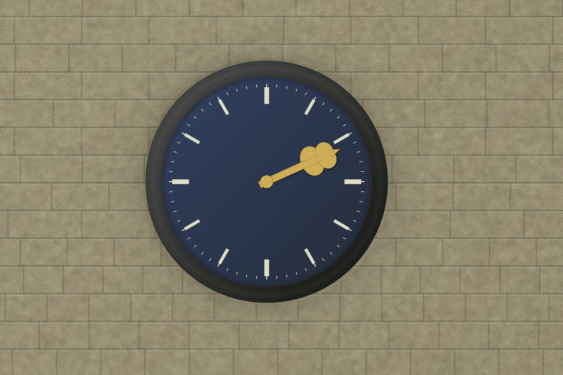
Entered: 2.11
